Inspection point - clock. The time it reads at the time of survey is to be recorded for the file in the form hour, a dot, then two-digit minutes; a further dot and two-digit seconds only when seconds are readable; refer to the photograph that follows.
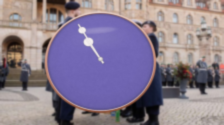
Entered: 10.55
